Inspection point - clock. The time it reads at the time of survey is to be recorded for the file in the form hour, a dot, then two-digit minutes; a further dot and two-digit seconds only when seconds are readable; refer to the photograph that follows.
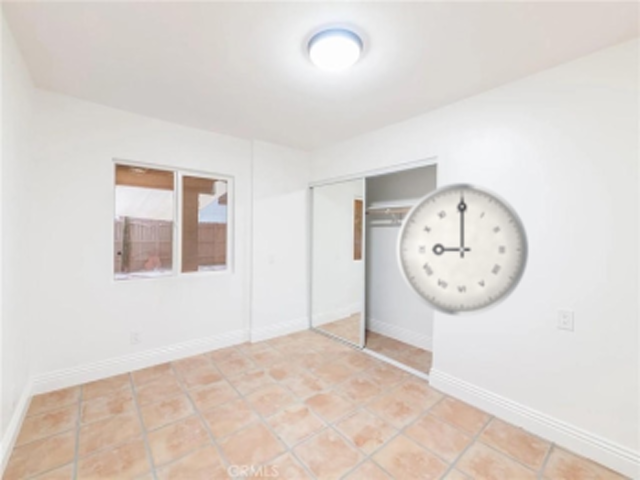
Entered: 9.00
